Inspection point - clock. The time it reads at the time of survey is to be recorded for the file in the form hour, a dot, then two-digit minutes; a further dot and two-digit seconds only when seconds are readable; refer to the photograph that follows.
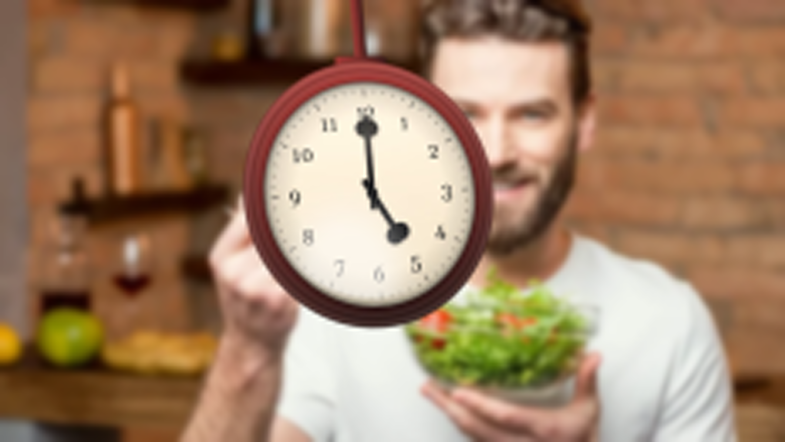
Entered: 5.00
